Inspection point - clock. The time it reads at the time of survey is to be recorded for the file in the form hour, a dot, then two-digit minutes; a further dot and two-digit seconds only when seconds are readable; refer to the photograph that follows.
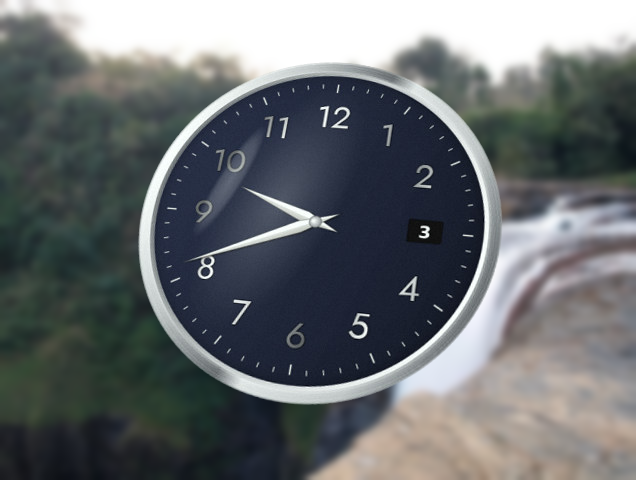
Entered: 9.41
